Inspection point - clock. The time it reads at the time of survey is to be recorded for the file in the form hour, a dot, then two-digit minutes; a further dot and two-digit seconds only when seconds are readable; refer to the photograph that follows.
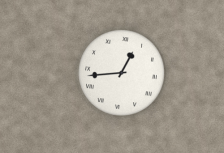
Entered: 12.43
